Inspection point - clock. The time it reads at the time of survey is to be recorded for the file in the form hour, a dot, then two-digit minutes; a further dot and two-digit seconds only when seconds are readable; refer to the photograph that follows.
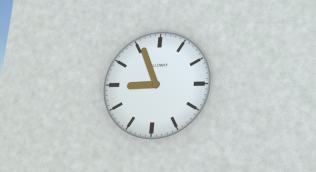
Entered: 8.56
